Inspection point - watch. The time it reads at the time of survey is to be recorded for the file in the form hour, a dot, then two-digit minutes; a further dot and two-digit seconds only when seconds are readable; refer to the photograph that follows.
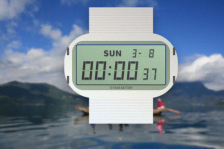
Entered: 0.00.37
